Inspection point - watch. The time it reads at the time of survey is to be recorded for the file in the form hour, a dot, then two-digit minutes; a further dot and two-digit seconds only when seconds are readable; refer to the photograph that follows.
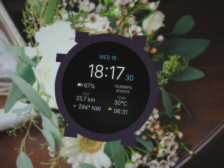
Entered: 18.17
